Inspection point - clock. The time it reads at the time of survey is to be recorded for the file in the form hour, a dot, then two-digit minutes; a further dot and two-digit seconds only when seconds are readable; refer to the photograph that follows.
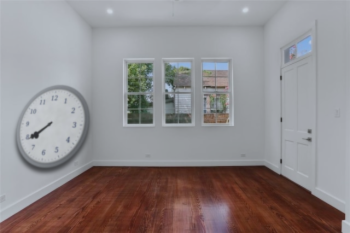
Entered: 7.39
